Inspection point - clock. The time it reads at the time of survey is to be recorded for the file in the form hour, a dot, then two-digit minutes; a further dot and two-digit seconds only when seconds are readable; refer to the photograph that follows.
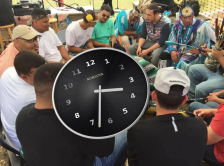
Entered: 3.33
